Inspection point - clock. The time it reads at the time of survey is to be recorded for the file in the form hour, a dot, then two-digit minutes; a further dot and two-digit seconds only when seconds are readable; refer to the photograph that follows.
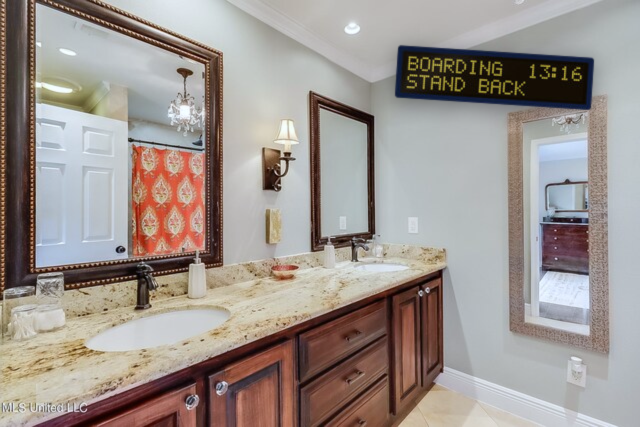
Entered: 13.16
